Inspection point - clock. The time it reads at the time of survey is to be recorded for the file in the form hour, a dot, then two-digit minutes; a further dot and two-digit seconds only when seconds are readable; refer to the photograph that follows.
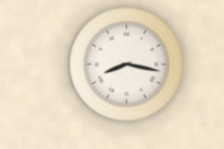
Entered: 8.17
